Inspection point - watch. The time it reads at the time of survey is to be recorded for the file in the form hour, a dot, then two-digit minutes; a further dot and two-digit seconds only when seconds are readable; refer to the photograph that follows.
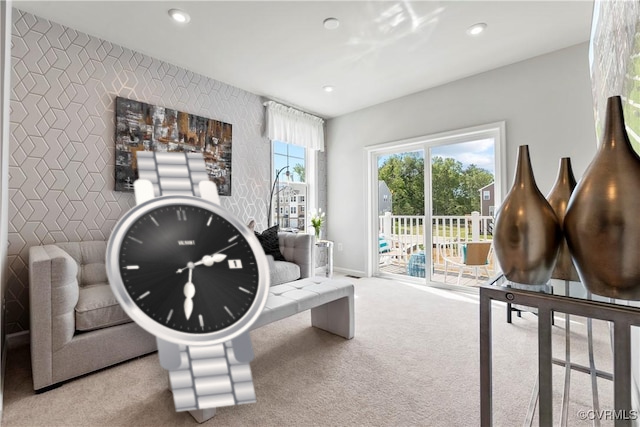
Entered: 2.32.11
